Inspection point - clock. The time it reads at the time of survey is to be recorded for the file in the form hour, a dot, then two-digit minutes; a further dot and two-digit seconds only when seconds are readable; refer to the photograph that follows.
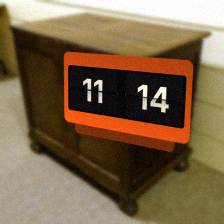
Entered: 11.14
